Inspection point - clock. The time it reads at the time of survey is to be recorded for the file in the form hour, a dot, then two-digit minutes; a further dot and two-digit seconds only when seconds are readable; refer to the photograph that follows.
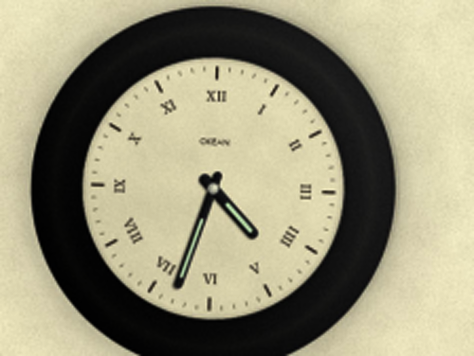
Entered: 4.33
